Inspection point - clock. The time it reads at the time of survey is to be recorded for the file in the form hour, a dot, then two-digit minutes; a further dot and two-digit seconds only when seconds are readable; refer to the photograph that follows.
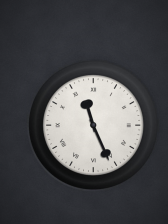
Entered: 11.26
